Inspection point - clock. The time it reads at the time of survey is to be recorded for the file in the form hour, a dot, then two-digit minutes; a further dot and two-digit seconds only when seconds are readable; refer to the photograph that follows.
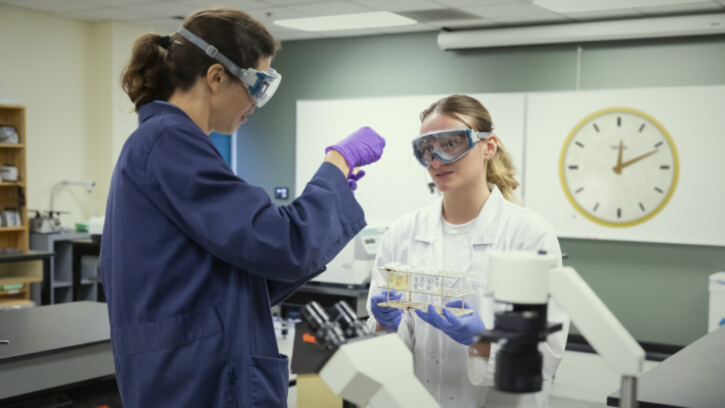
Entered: 12.11
